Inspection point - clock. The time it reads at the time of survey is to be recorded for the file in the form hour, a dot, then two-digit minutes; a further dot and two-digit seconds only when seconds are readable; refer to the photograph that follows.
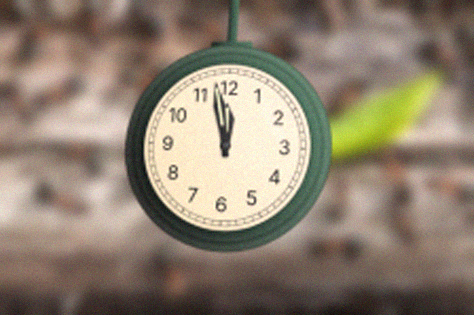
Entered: 11.58
